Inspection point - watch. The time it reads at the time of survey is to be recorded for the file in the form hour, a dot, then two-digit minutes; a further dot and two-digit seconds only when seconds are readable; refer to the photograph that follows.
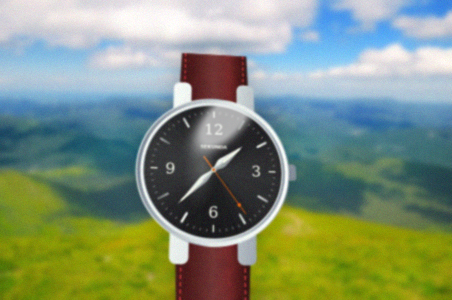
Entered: 1.37.24
